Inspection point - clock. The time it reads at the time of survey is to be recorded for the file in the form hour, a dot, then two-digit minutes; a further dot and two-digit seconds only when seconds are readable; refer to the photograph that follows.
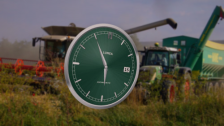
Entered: 5.55
